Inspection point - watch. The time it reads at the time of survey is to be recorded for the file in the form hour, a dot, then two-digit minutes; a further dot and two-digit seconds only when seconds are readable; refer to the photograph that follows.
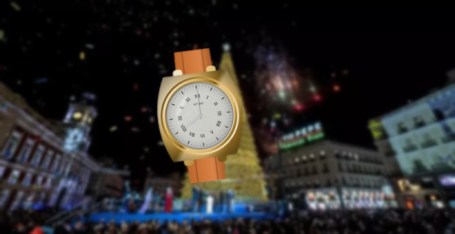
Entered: 8.00
